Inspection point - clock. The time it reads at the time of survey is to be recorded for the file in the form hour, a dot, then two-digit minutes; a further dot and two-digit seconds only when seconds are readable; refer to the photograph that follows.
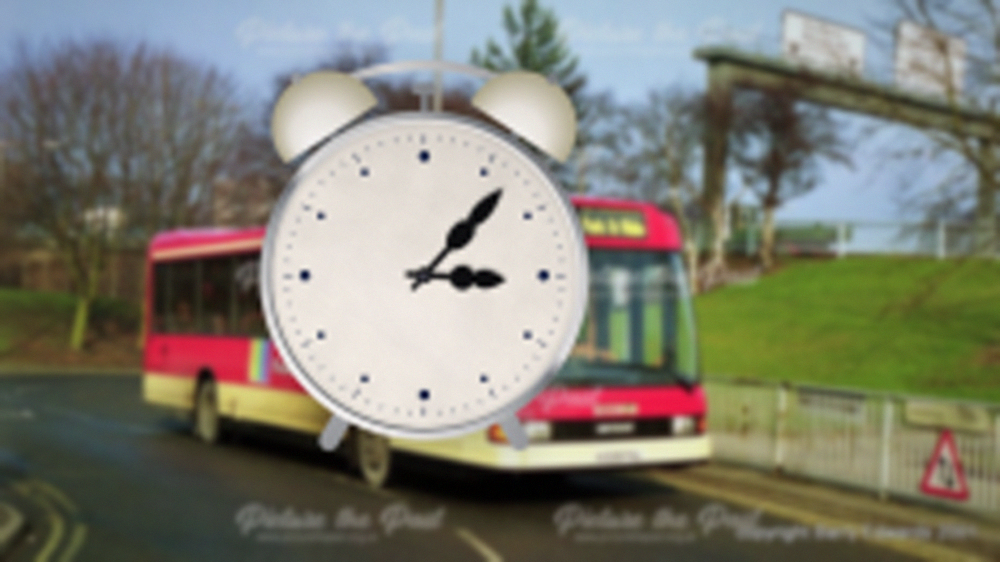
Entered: 3.07
